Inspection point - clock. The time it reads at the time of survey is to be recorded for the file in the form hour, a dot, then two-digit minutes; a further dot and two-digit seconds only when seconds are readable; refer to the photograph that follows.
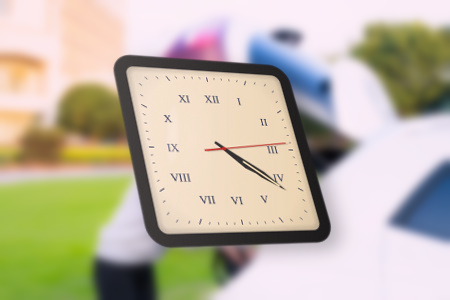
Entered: 4.21.14
